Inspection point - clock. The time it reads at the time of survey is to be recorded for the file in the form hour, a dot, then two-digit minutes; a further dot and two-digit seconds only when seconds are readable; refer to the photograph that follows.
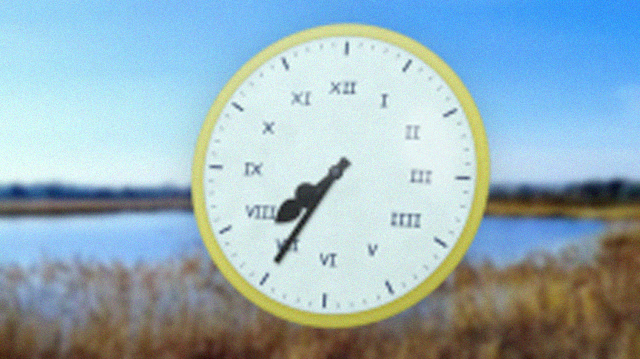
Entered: 7.35
